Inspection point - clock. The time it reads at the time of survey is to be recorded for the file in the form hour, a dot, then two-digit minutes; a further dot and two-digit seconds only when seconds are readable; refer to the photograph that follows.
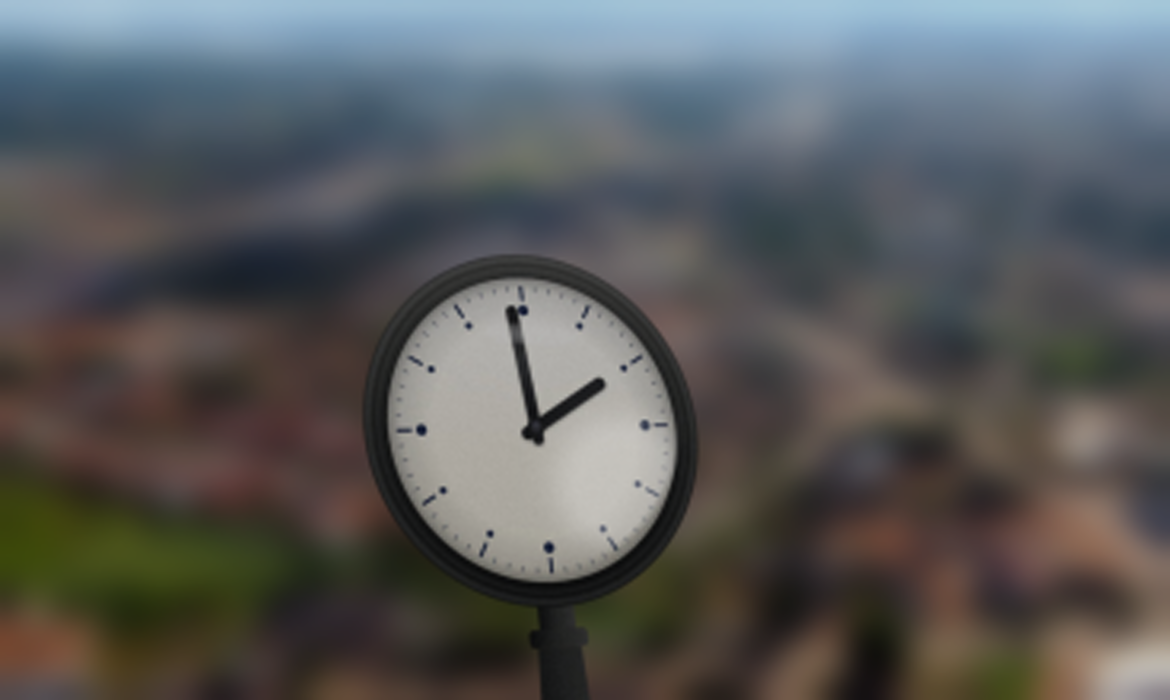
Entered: 1.59
